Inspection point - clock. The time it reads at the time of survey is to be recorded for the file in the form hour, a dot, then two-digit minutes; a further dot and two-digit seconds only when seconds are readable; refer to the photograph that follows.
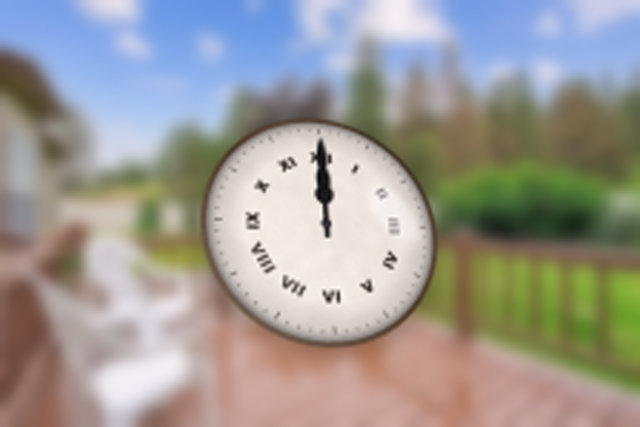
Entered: 12.00
